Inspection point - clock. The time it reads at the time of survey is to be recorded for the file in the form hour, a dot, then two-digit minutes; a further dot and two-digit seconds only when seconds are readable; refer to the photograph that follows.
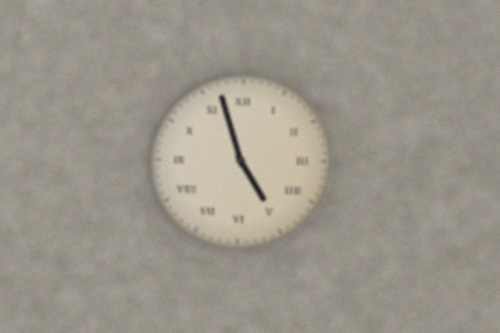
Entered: 4.57
